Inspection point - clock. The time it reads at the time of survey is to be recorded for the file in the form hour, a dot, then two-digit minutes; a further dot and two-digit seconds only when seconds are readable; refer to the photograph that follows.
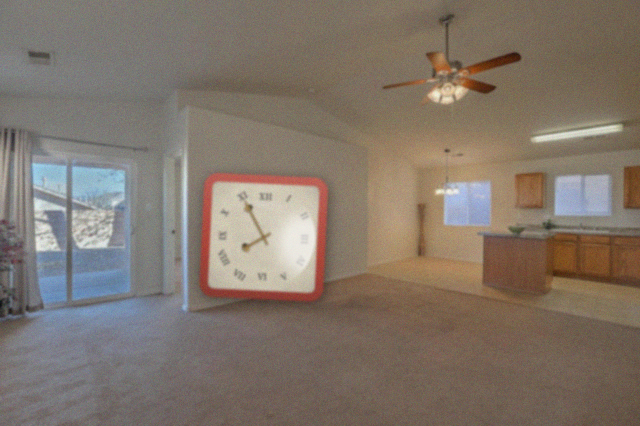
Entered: 7.55
